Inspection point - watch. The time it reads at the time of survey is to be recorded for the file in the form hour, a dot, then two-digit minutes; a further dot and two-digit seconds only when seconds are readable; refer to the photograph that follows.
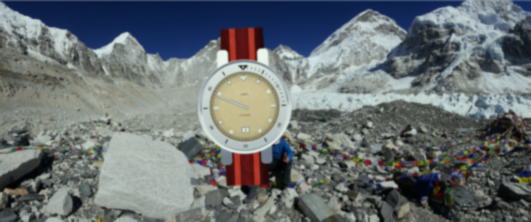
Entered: 9.49
